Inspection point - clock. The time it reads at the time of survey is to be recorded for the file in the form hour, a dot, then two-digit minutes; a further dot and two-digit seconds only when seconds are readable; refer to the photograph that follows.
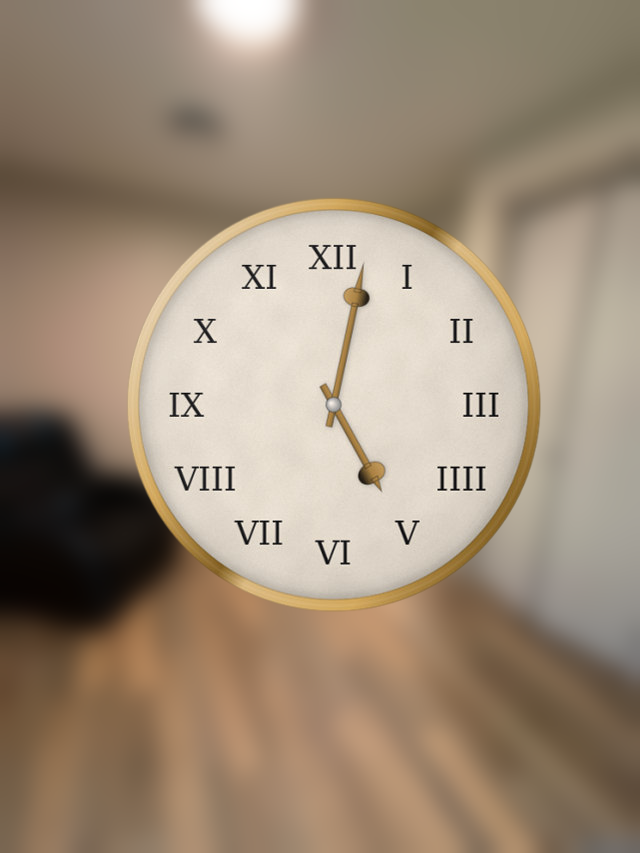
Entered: 5.02
